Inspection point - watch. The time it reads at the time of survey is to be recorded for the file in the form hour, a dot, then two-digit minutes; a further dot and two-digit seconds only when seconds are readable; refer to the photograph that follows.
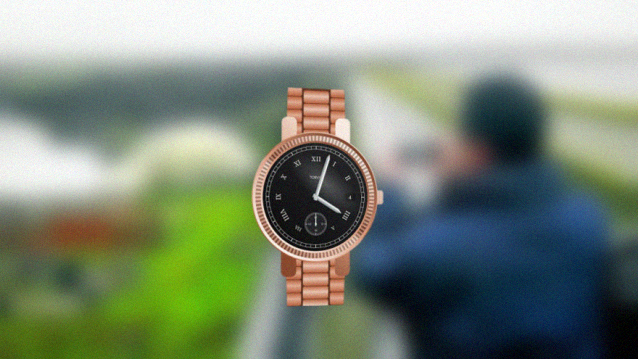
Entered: 4.03
